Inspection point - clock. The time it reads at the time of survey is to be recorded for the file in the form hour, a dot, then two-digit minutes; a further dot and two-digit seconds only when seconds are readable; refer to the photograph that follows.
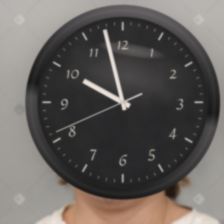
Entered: 9.57.41
